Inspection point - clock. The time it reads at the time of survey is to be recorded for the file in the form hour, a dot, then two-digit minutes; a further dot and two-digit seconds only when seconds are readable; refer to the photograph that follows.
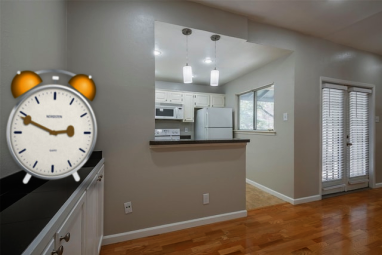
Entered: 2.49
